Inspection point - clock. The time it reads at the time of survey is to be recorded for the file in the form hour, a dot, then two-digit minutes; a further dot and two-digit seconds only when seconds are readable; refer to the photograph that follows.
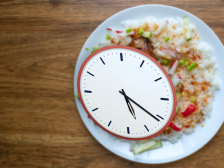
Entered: 5.21
